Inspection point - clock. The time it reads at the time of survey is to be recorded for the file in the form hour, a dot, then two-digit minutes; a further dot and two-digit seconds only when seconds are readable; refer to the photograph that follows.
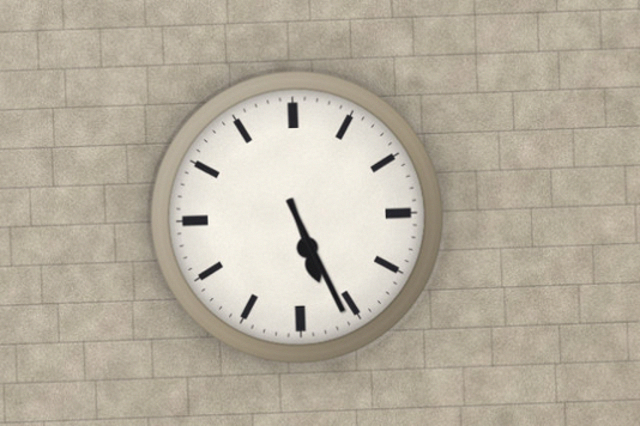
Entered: 5.26
